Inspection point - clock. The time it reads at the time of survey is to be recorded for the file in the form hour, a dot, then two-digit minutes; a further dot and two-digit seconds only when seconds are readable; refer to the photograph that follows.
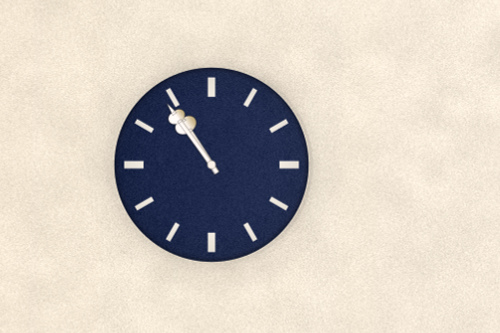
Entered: 10.54
